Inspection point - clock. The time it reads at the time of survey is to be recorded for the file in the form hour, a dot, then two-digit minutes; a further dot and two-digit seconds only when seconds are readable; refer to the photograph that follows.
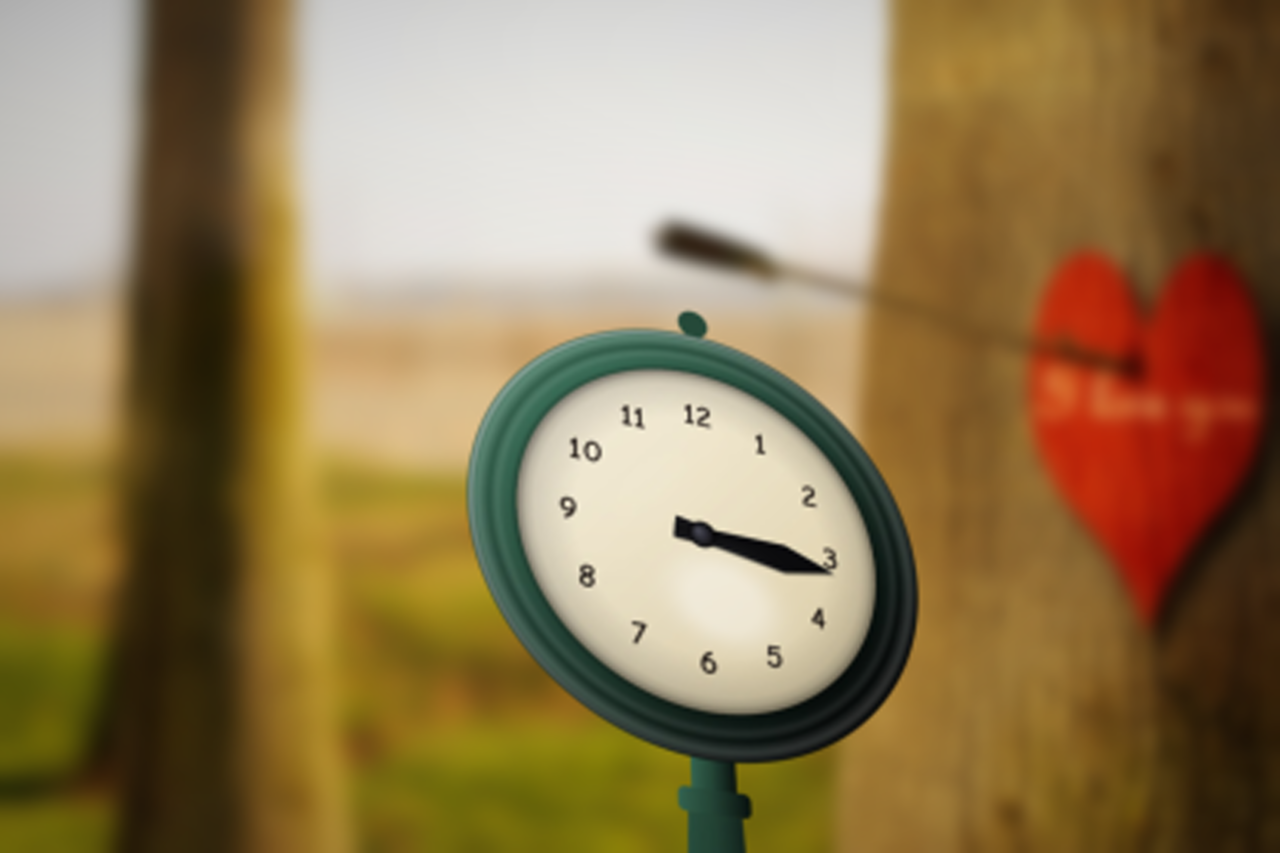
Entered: 3.16
